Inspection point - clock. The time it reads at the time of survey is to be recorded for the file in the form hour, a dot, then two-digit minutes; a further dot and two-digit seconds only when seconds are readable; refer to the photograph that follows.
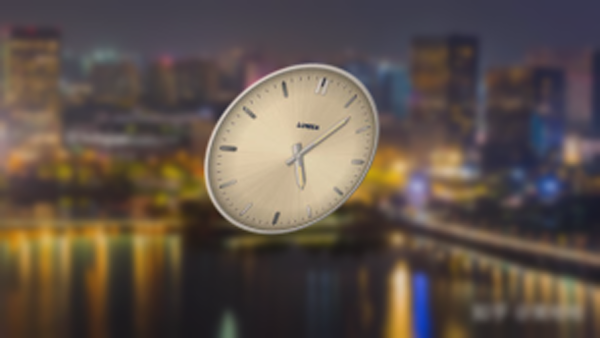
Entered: 5.07
